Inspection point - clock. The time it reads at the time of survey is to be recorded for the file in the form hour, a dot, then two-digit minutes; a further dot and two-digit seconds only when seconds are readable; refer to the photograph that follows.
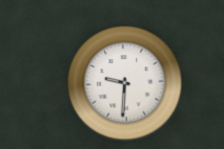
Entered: 9.31
